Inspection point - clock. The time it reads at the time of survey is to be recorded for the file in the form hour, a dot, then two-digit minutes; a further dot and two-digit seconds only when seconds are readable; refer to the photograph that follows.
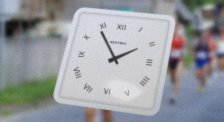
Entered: 1.54
